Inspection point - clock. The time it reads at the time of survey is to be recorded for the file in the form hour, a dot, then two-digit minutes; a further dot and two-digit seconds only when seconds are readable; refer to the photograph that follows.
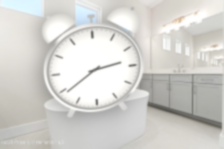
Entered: 2.39
